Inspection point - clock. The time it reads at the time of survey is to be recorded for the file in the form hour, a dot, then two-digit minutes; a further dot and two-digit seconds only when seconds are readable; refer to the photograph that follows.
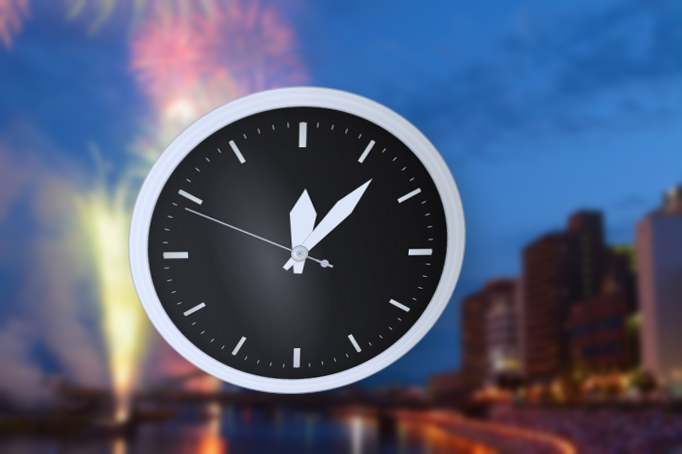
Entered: 12.06.49
